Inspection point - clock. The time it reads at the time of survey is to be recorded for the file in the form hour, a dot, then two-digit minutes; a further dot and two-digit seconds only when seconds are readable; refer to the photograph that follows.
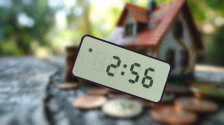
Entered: 2.56
